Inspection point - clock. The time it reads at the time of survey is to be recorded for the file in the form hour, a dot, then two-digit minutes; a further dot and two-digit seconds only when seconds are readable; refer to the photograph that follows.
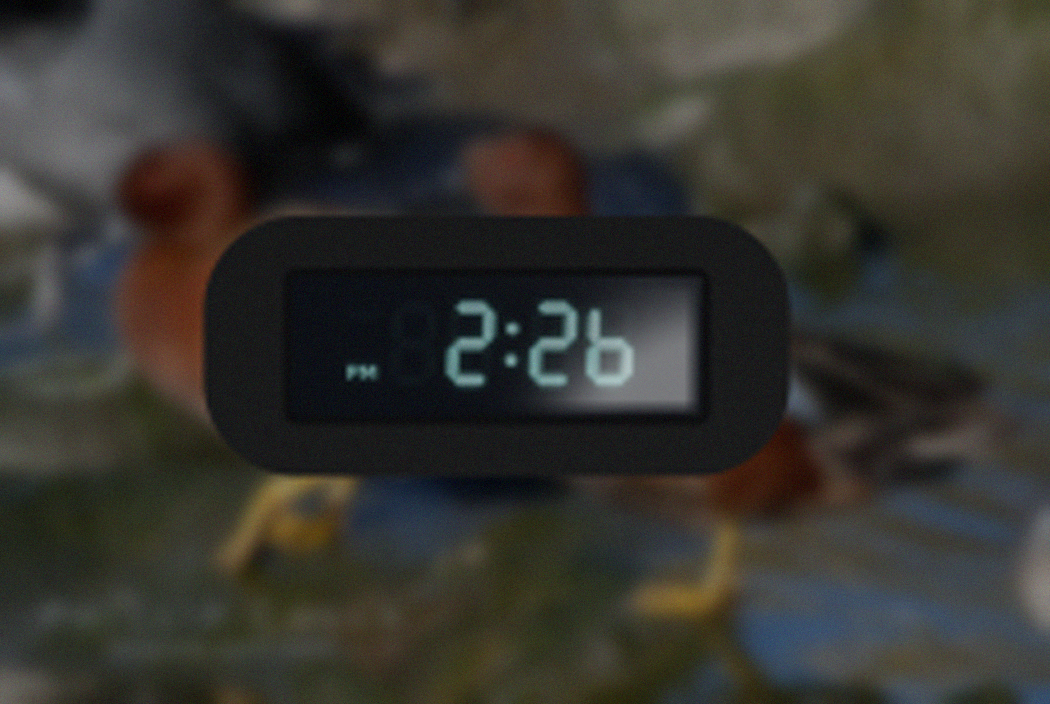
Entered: 2.26
